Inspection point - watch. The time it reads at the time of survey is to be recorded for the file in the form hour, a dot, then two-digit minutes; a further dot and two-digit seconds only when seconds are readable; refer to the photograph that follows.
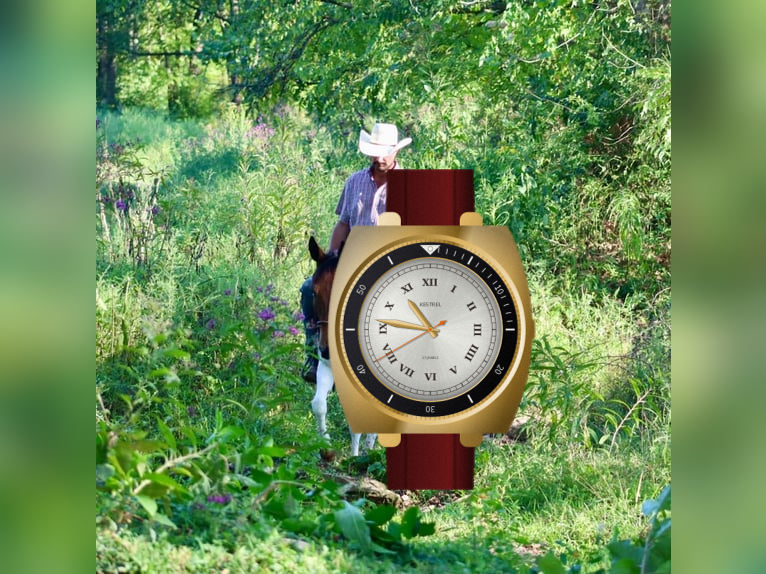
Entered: 10.46.40
